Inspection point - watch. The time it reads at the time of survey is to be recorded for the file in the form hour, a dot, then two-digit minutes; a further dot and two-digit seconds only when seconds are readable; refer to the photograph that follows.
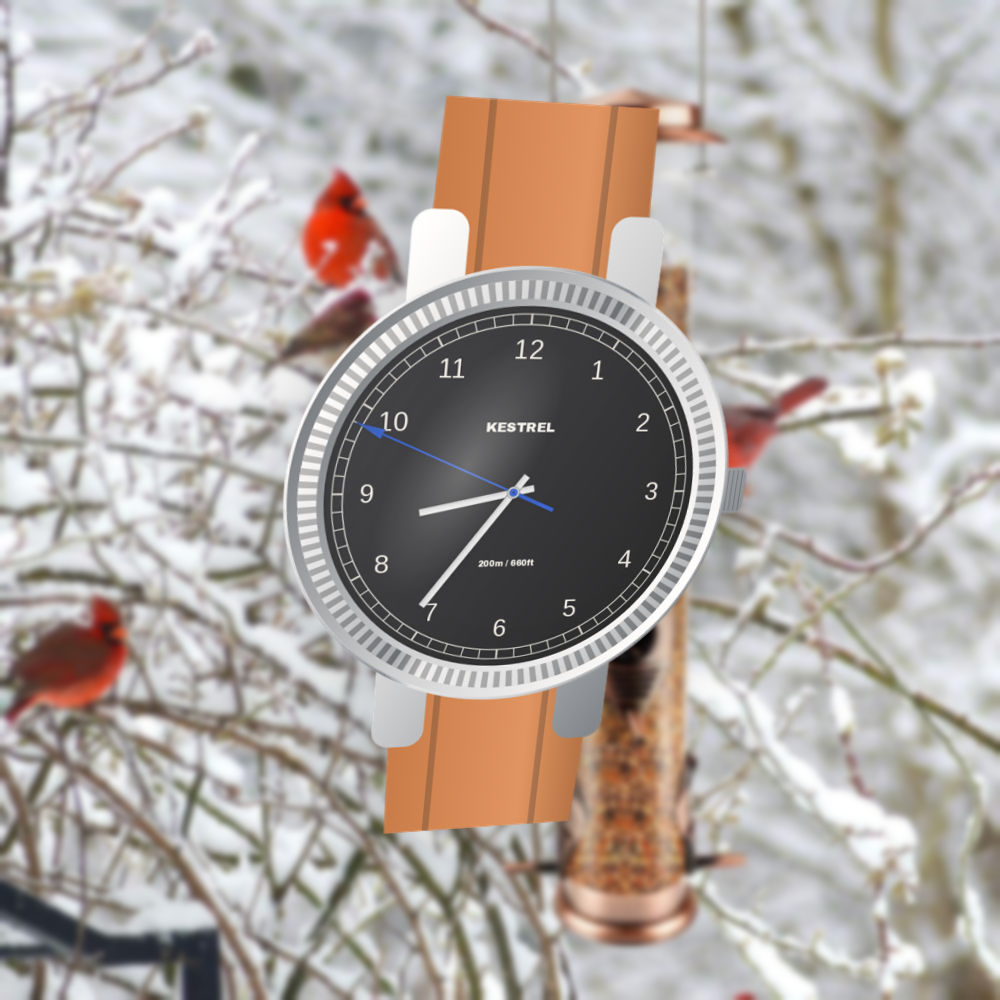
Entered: 8.35.49
